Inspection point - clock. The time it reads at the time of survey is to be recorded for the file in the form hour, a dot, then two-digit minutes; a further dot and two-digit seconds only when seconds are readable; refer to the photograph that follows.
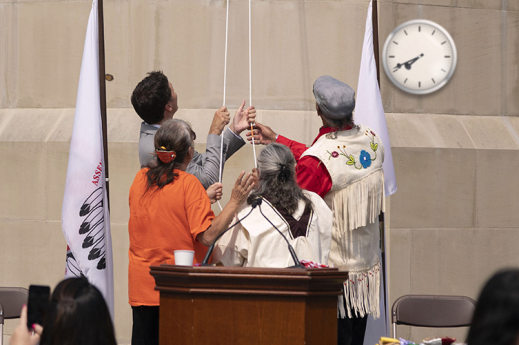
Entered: 7.41
